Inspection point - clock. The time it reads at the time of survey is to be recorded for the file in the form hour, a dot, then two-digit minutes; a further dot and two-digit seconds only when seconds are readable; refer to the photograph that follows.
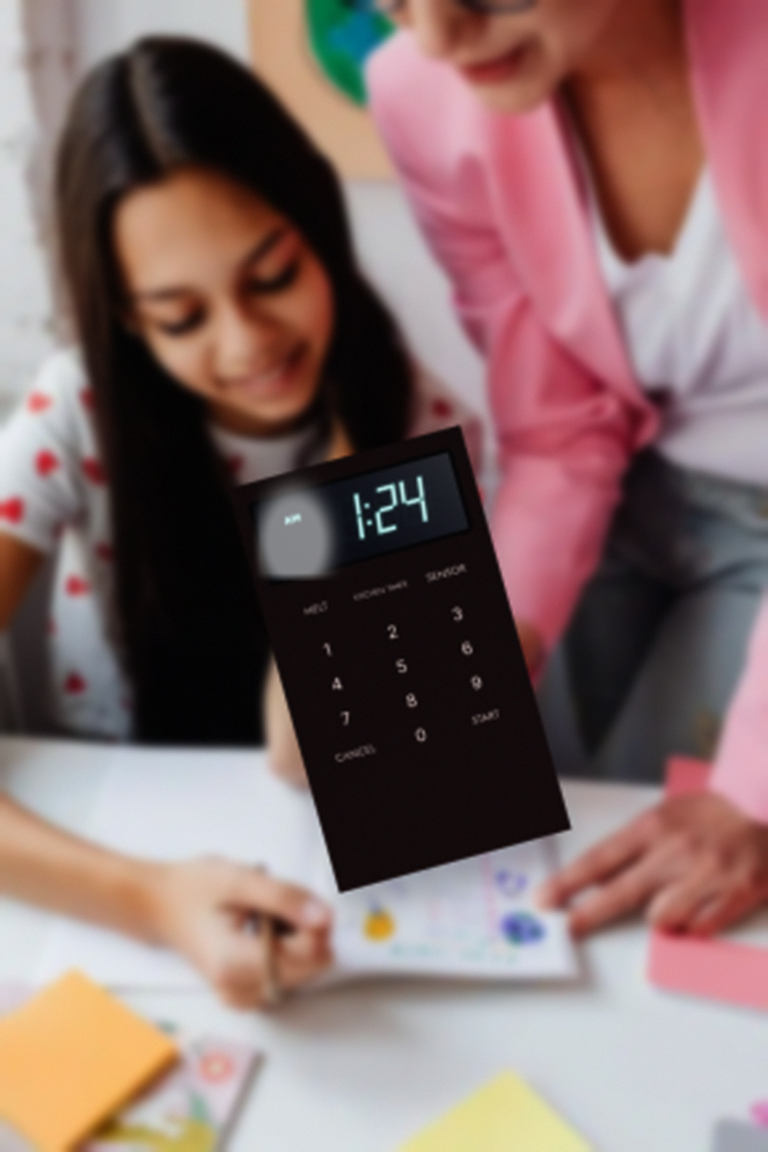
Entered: 1.24
